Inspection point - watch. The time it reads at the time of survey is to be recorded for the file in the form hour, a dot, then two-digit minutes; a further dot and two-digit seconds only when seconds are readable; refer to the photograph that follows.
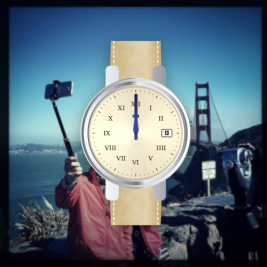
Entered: 12.00
